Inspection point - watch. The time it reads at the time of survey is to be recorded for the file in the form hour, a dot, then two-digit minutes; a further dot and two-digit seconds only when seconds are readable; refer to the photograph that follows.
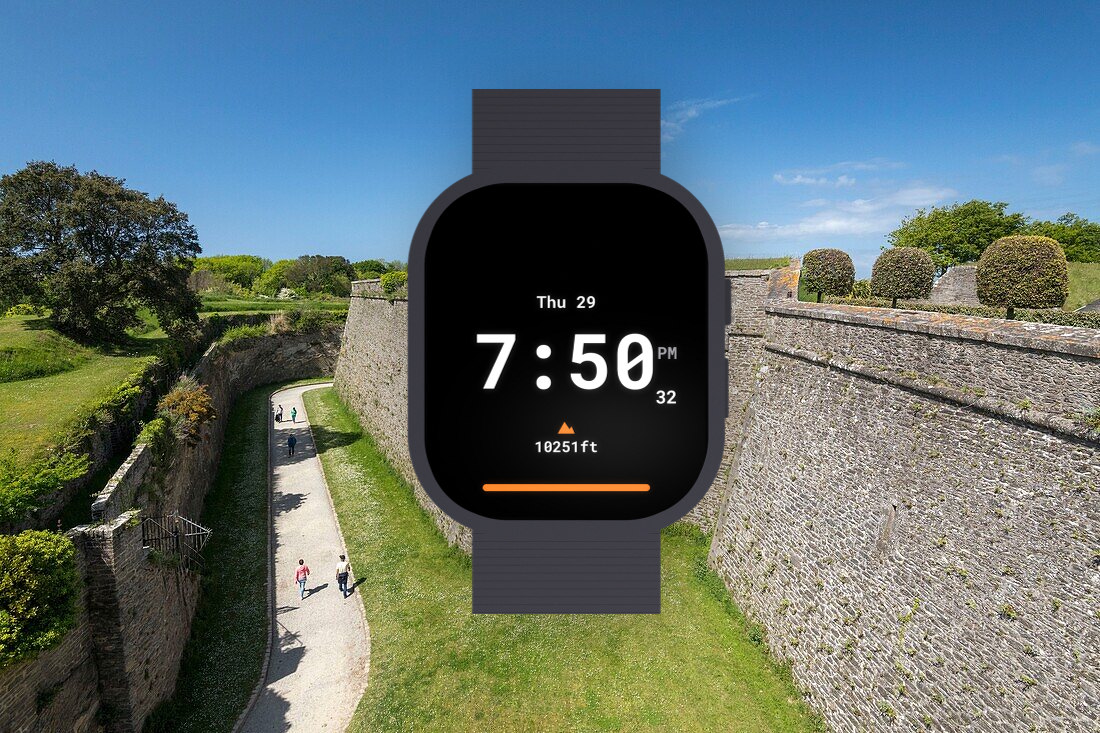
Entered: 7.50.32
